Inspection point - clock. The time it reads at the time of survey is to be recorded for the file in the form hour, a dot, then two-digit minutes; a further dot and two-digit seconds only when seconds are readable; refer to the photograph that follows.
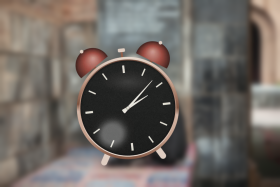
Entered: 2.08
